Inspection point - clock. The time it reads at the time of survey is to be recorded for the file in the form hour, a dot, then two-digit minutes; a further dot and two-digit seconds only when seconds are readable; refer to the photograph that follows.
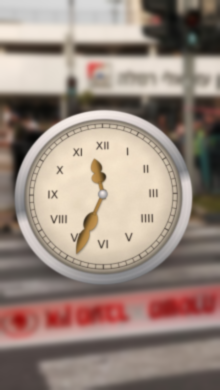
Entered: 11.34
